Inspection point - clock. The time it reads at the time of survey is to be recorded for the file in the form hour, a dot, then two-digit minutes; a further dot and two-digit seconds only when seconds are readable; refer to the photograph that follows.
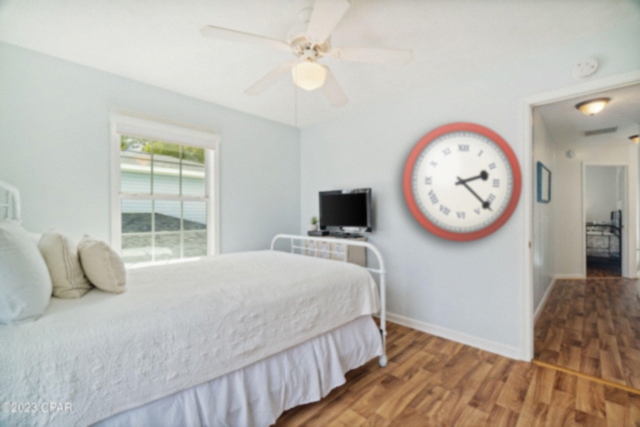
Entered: 2.22
